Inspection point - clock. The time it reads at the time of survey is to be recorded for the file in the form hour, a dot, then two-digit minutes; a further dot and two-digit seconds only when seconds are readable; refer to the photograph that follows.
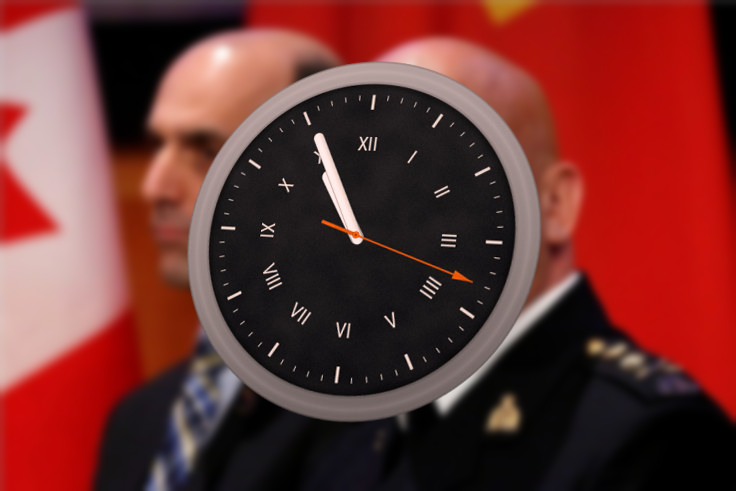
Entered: 10.55.18
